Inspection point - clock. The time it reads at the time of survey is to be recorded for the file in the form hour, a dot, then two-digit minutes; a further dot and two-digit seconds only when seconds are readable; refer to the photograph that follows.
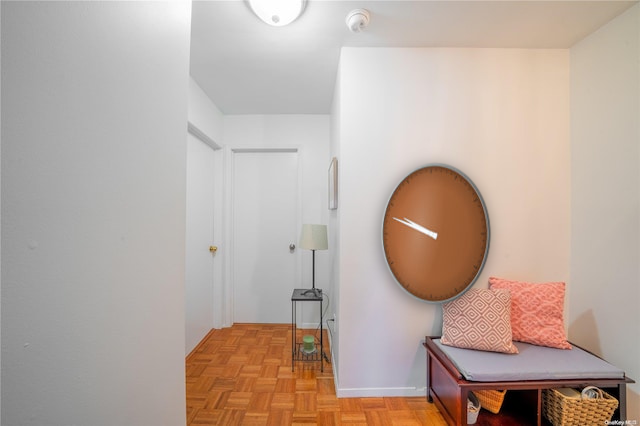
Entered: 9.48
